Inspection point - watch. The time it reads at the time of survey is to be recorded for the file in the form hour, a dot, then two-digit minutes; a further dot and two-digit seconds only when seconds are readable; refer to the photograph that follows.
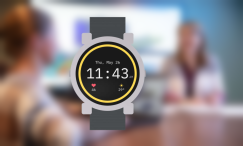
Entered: 11.43
